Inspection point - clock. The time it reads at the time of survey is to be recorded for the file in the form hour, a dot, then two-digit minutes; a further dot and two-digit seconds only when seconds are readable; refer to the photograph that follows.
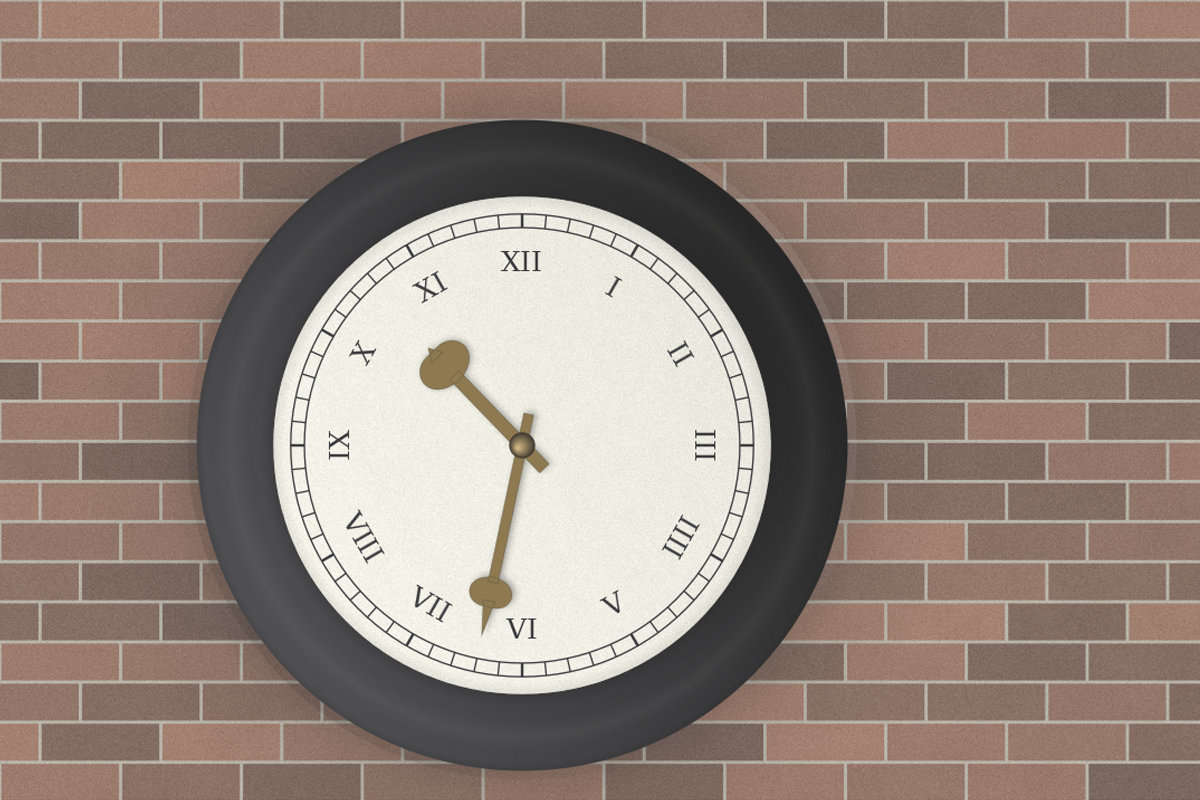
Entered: 10.32
